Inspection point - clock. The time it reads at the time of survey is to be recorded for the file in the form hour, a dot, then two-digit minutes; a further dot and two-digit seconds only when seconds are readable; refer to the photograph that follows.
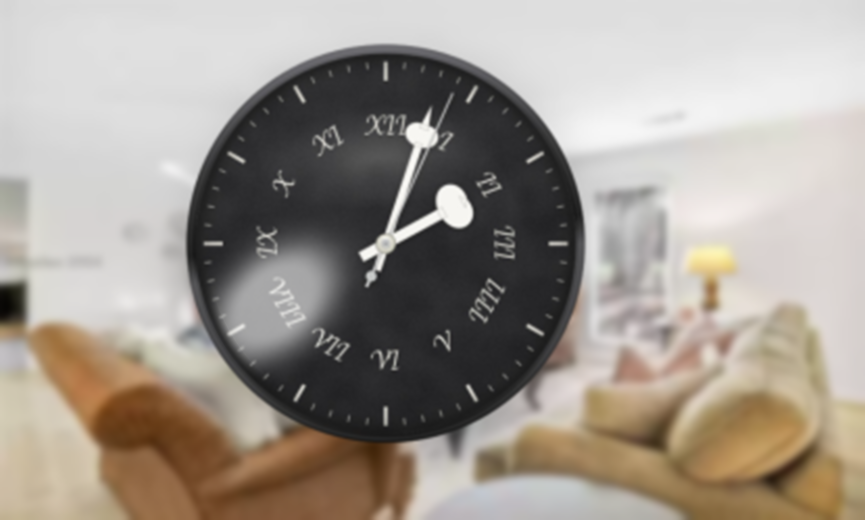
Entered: 2.03.04
